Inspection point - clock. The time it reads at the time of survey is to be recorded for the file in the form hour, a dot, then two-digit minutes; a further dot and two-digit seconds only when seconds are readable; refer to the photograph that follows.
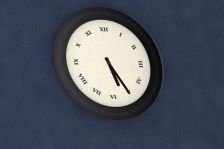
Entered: 5.25
